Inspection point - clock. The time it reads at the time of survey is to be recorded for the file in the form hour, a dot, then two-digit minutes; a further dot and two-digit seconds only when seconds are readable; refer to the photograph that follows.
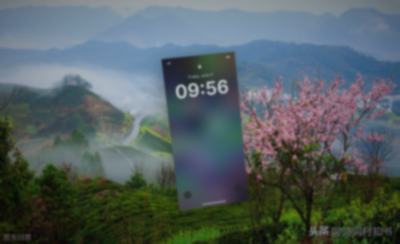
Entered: 9.56
